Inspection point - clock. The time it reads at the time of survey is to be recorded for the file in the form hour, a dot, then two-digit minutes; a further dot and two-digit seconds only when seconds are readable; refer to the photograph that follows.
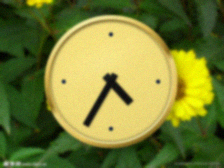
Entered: 4.35
